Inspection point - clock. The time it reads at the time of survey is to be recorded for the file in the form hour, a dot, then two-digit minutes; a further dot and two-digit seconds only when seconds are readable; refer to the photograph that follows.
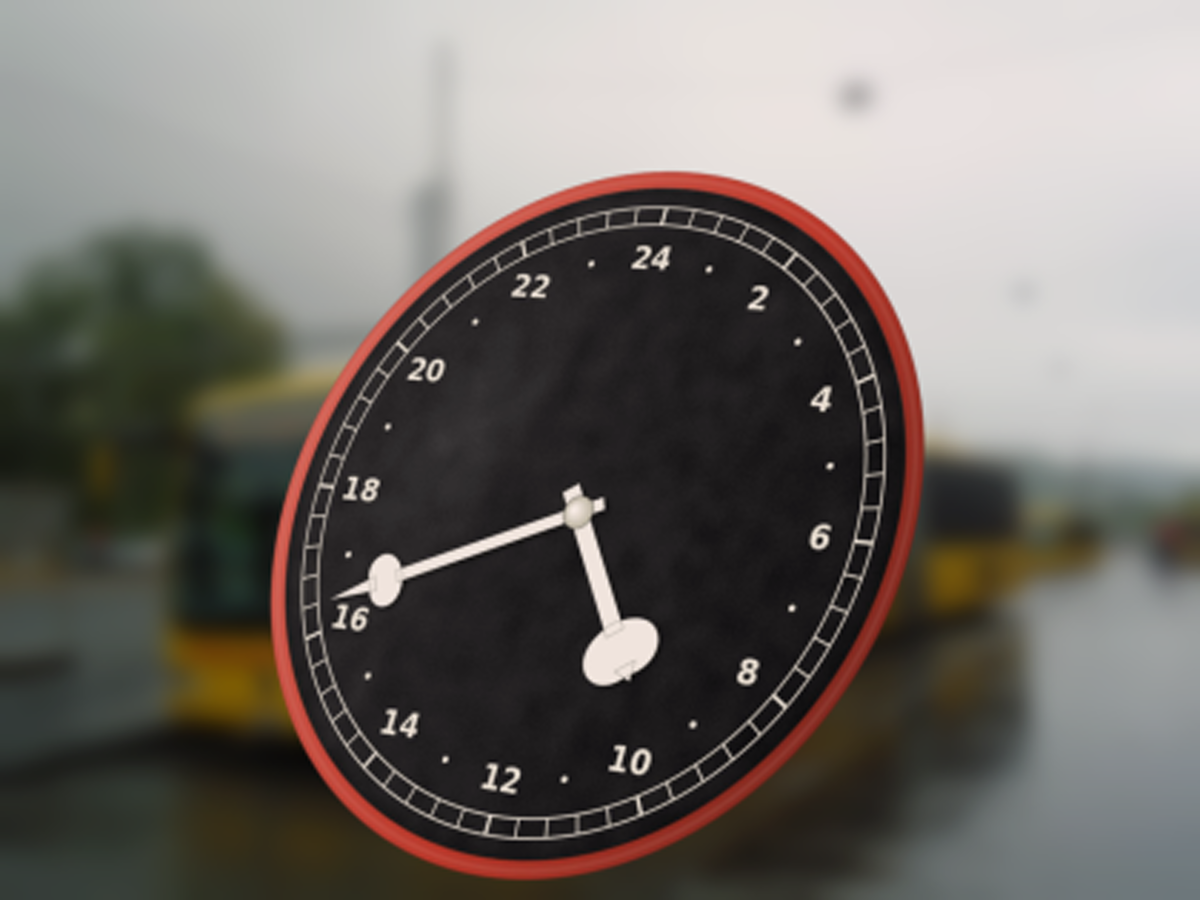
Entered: 9.41
